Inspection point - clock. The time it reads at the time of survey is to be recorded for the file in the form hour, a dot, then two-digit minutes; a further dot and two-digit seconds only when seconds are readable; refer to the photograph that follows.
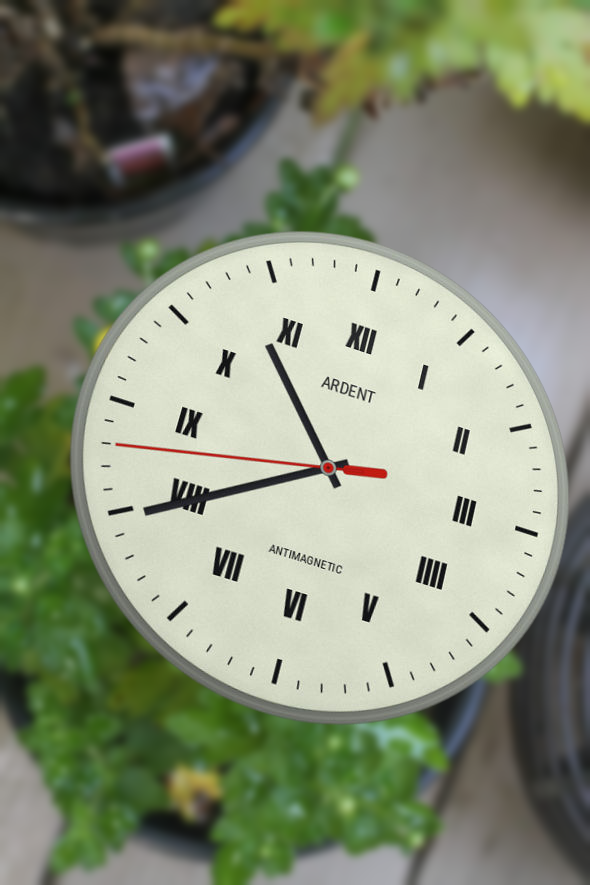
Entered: 10.39.43
